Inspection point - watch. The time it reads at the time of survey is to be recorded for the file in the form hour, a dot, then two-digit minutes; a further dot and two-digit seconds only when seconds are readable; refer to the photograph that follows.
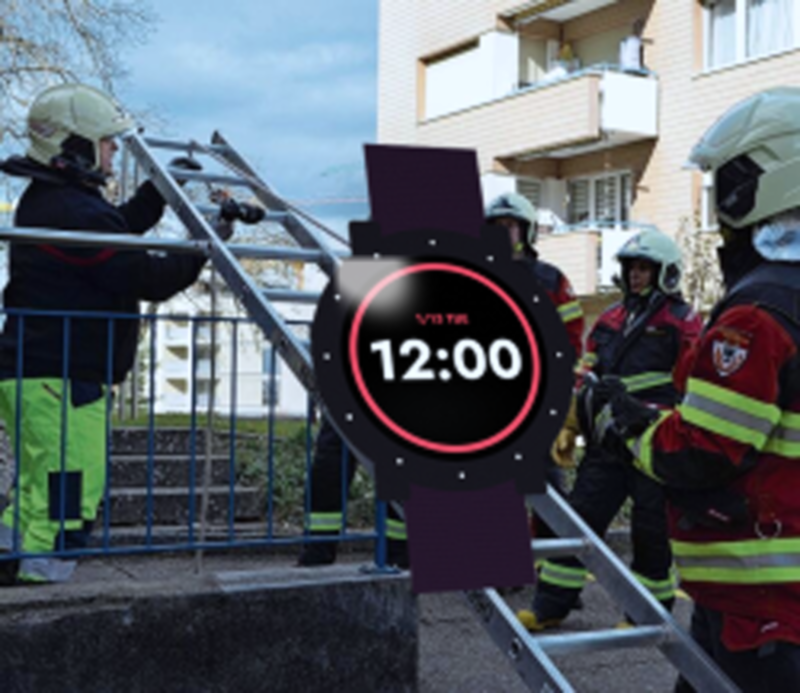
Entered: 12.00
